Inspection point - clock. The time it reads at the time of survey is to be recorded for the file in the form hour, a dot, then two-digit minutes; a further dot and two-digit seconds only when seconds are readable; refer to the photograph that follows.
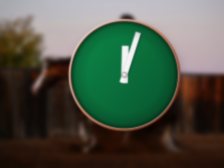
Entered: 12.03
